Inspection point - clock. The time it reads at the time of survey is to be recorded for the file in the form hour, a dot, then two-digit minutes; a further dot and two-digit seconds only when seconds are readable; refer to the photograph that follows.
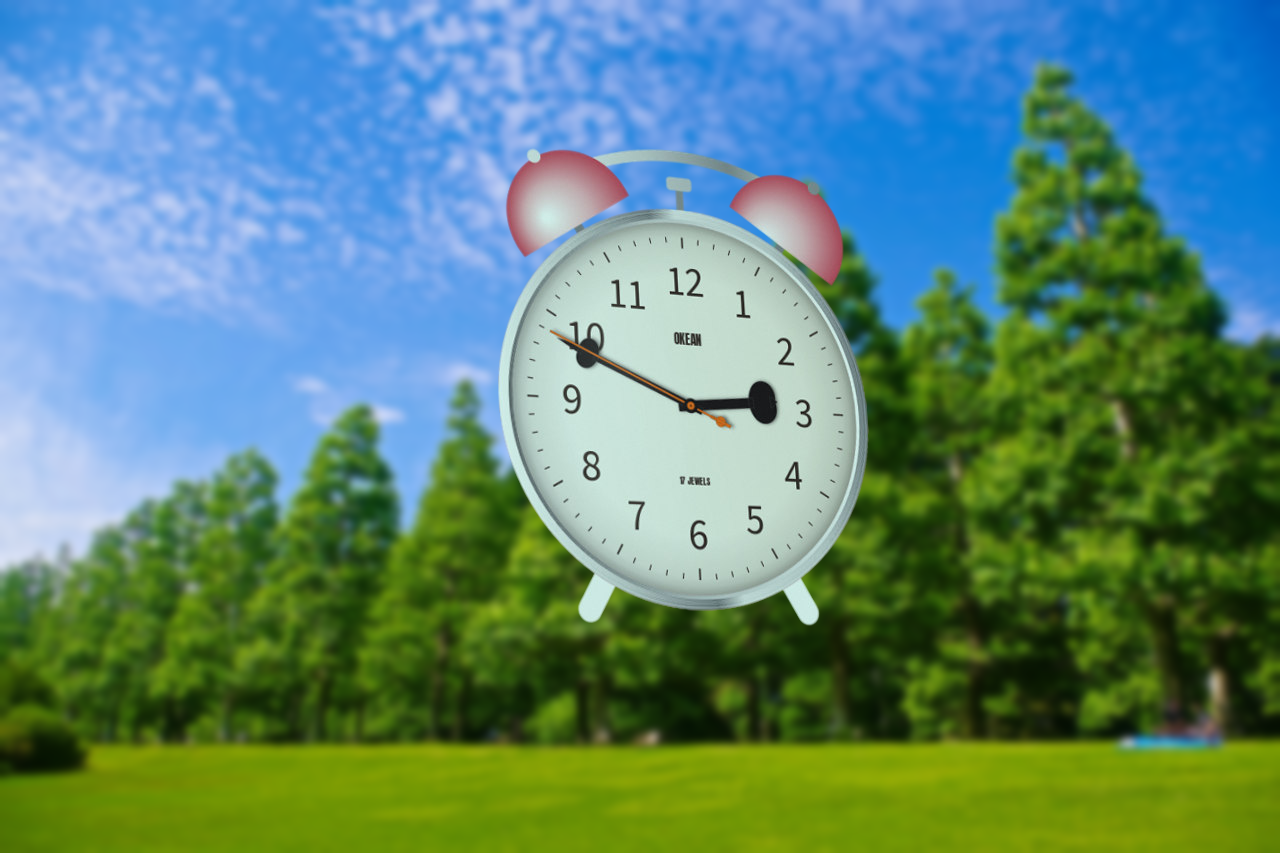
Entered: 2.48.49
